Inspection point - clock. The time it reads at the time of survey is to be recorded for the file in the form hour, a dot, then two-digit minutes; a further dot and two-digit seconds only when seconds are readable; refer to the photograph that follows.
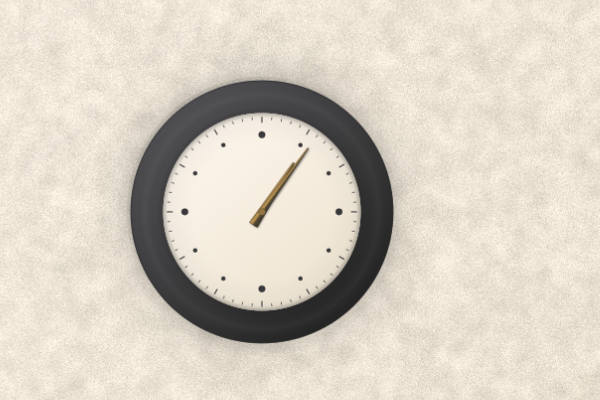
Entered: 1.06
